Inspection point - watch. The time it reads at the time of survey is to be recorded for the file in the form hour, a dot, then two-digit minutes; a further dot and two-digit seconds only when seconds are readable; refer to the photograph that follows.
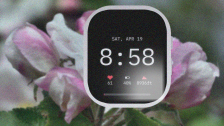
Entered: 8.58
